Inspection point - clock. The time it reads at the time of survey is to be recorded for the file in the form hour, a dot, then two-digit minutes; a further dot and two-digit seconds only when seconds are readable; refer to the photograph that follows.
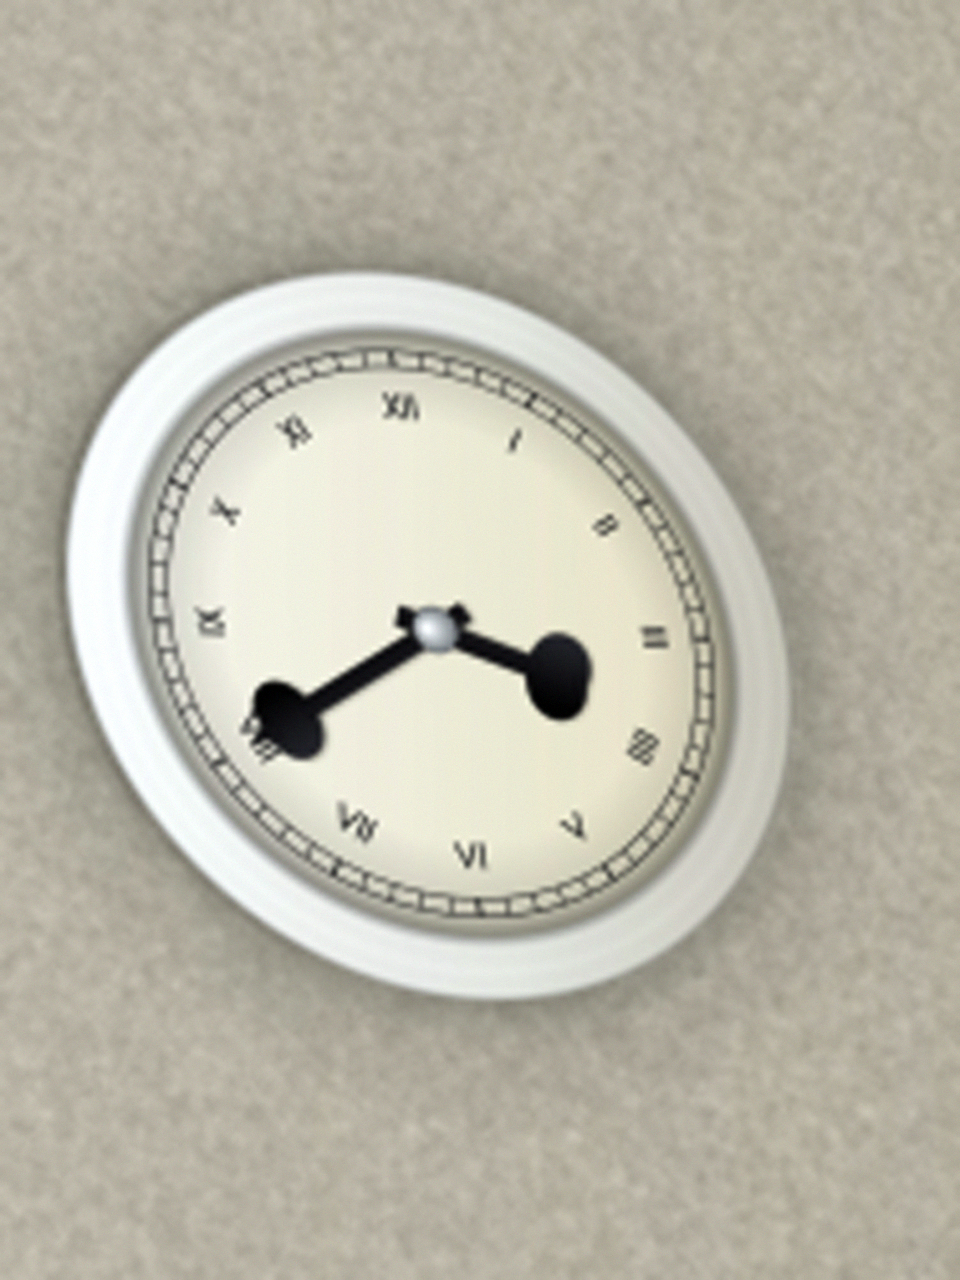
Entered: 3.40
